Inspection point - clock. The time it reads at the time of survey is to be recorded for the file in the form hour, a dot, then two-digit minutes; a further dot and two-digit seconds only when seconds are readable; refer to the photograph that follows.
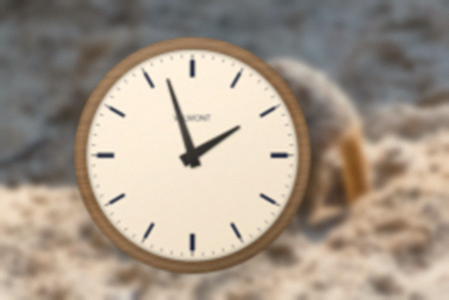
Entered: 1.57
